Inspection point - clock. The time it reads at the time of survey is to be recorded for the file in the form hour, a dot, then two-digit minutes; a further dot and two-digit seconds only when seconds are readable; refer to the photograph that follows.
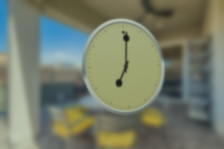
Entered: 7.01
